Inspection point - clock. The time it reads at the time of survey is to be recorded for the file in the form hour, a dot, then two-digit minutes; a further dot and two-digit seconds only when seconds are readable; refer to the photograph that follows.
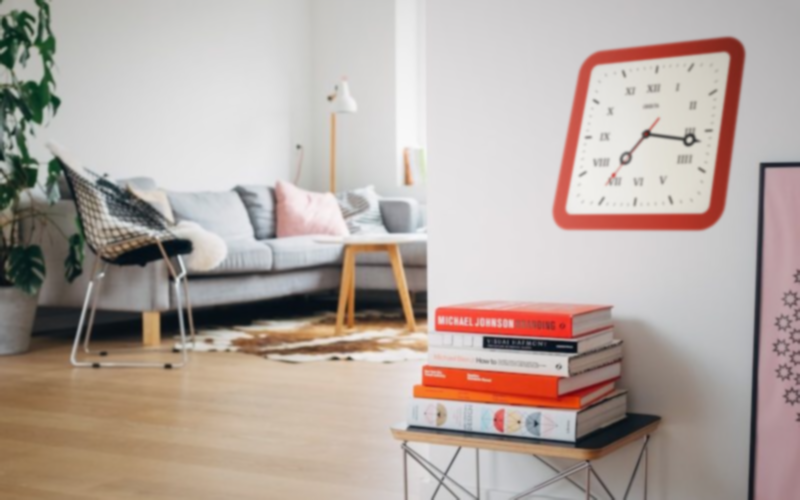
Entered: 7.16.36
